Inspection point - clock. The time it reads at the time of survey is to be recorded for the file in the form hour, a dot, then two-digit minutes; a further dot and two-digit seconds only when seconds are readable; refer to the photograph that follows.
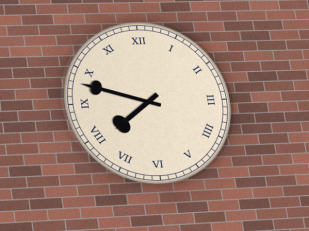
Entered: 7.48
